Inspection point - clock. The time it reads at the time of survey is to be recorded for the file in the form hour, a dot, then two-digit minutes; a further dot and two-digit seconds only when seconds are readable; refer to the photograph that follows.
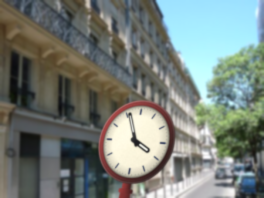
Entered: 3.56
